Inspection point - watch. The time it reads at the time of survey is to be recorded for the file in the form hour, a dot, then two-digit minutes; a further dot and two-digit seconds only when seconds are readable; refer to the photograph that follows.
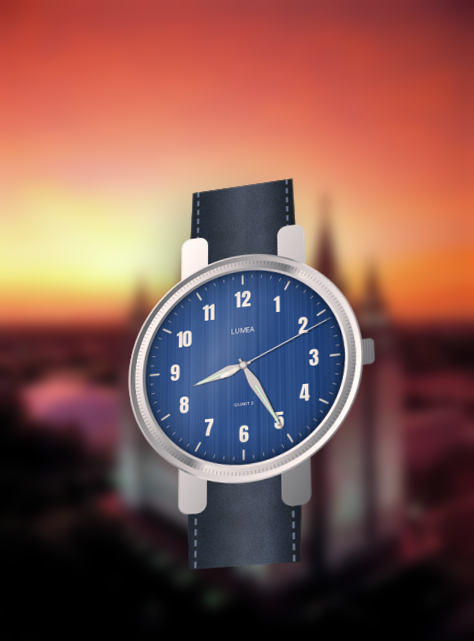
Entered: 8.25.11
